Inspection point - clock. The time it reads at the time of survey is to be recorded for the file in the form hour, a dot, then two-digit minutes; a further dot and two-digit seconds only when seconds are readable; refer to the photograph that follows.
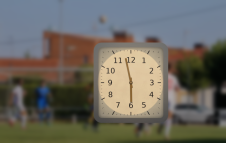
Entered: 5.58
